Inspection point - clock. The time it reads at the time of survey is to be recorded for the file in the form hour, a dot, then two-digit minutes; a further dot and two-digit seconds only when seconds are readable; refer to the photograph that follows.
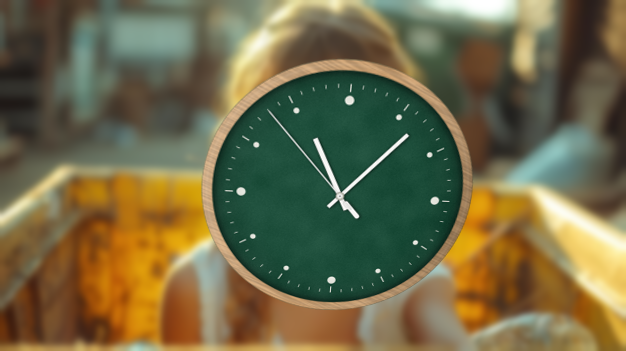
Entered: 11.06.53
